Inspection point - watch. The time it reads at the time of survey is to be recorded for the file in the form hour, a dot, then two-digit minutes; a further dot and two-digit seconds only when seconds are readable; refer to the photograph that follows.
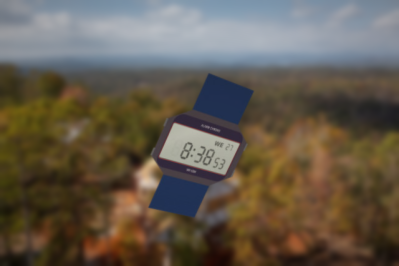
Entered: 8.38.53
